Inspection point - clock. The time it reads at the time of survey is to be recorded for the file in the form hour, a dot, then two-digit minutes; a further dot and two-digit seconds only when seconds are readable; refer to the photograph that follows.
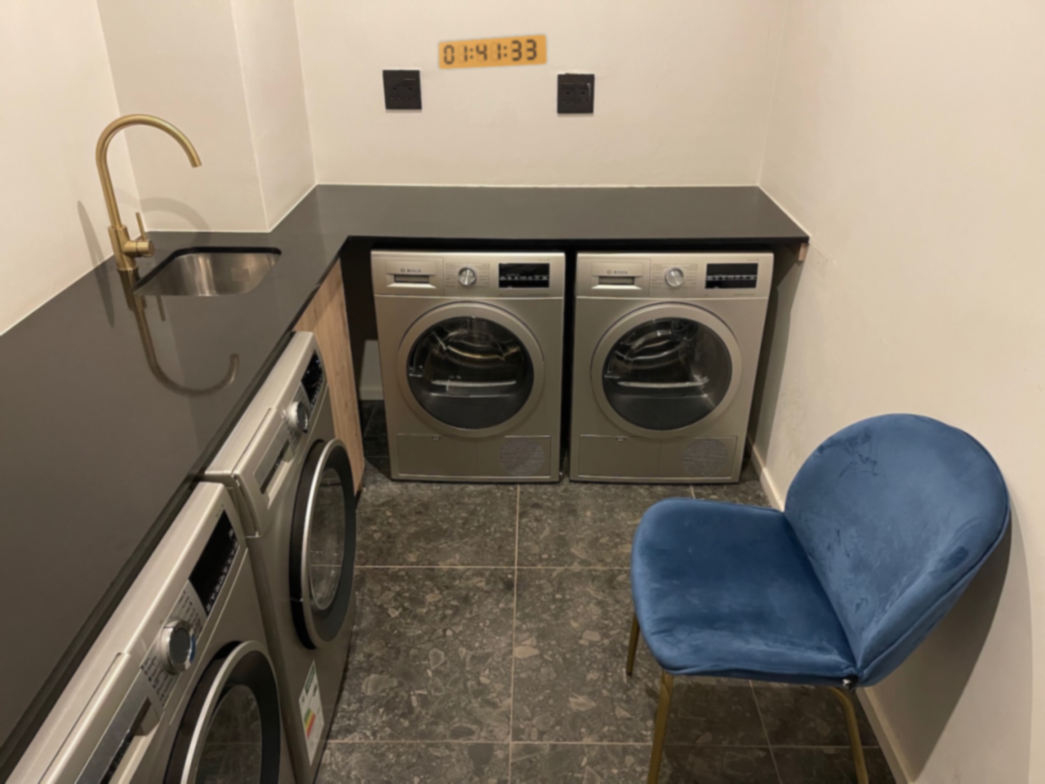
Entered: 1.41.33
